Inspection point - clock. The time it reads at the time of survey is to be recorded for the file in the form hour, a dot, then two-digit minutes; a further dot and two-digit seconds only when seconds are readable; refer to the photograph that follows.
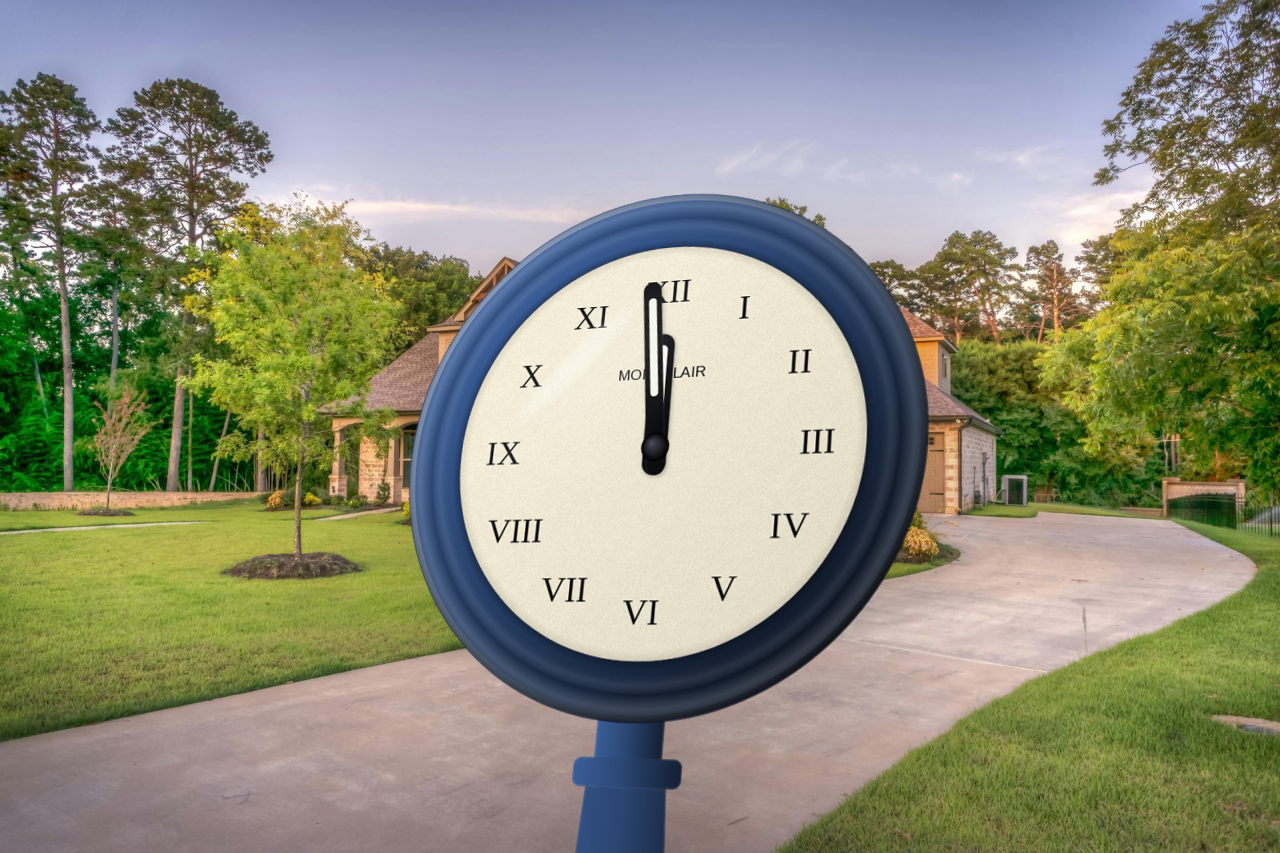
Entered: 11.59
